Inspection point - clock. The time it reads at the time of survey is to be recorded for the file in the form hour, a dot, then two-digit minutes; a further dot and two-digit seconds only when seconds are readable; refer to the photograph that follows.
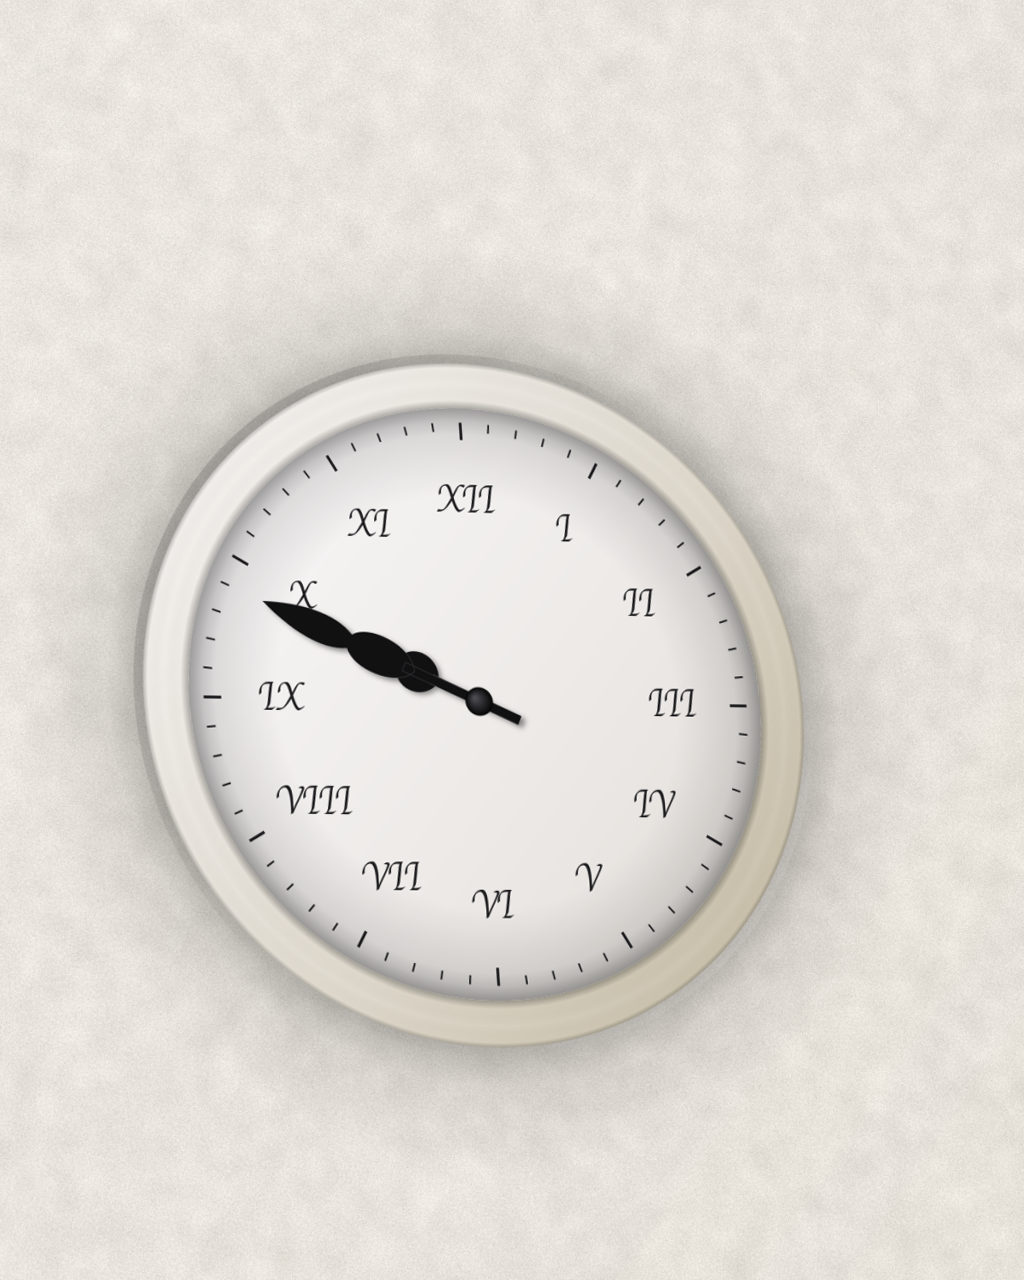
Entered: 9.49
